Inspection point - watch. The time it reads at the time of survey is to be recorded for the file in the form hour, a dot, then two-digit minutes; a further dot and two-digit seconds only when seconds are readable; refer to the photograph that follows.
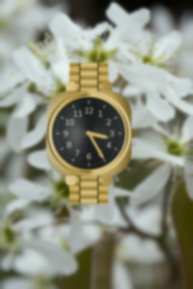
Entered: 3.25
